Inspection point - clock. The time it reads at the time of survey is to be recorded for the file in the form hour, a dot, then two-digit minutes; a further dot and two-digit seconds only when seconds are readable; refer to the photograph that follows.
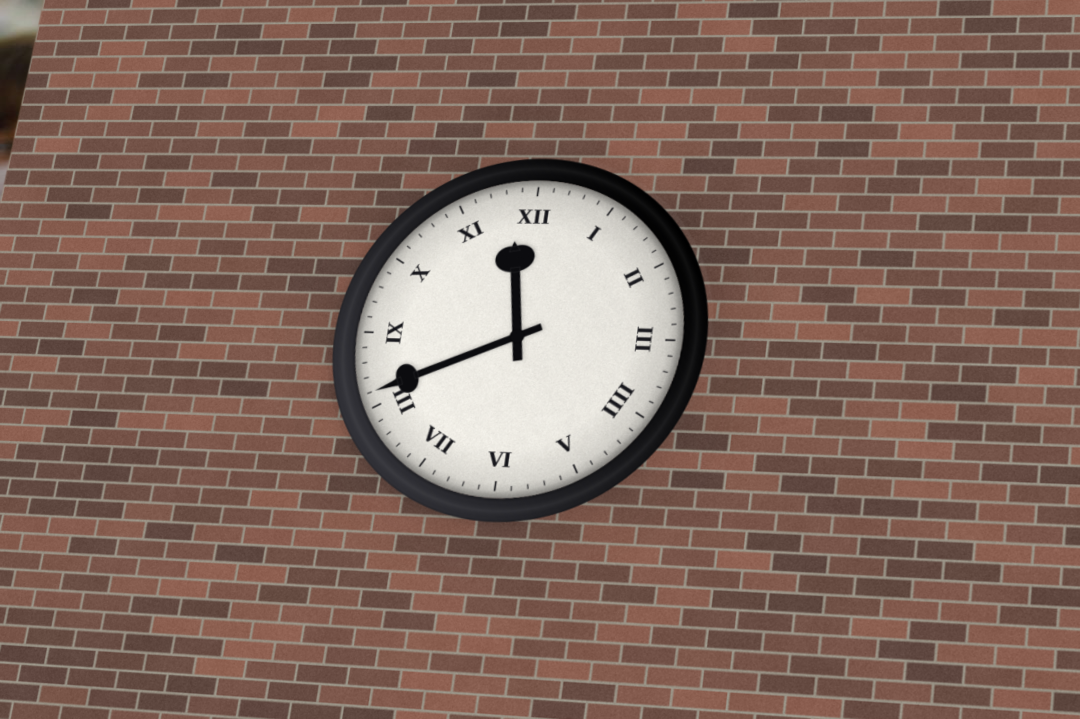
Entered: 11.41
